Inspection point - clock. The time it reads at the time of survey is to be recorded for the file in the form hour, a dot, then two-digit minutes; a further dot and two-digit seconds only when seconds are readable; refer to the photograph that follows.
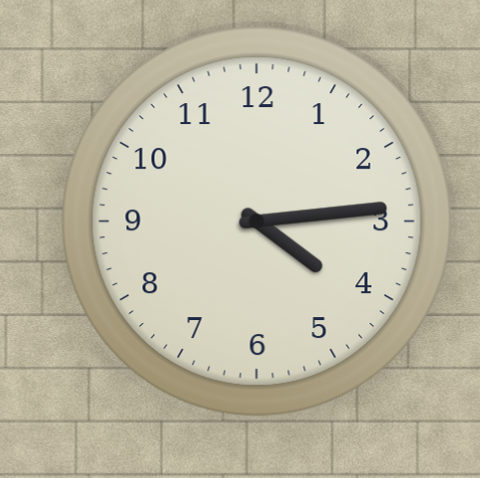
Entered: 4.14
